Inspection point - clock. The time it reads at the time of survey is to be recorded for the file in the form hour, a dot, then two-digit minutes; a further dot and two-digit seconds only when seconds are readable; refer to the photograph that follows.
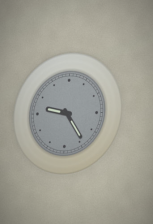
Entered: 9.24
